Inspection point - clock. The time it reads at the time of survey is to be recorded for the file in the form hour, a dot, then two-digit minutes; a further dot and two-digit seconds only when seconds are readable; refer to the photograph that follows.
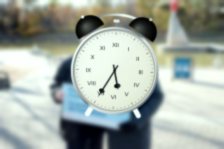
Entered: 5.35
